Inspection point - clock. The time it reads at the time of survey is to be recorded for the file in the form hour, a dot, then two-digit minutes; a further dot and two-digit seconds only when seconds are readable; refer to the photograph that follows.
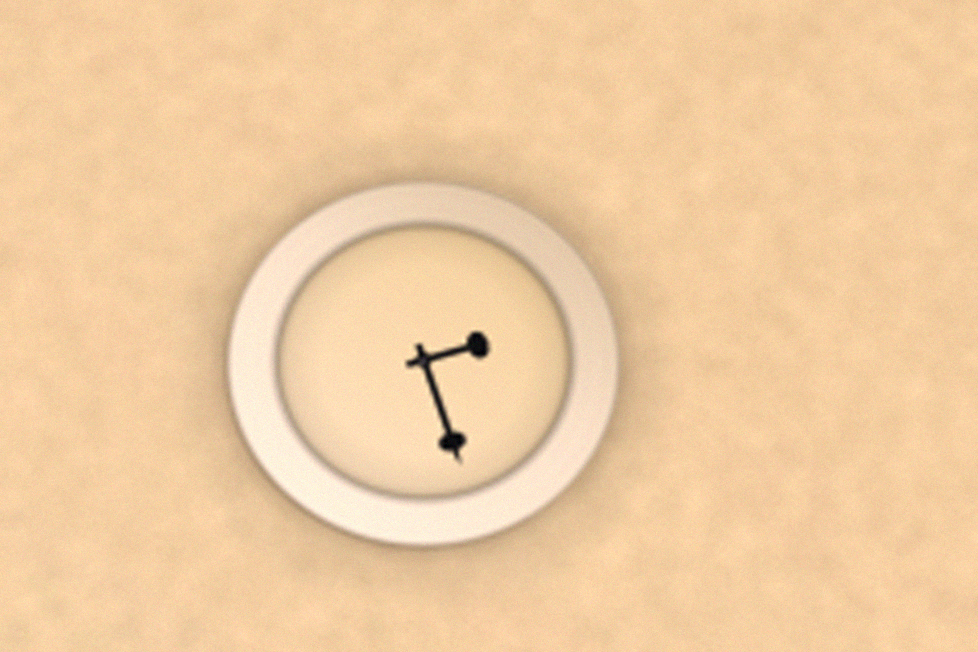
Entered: 2.27
